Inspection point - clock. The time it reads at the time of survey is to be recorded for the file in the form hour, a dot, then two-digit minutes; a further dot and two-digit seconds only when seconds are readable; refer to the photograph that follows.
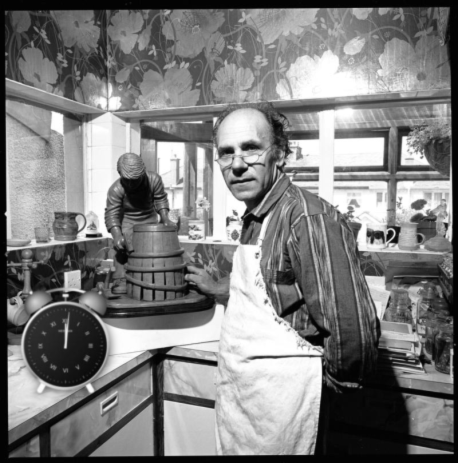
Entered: 12.01
